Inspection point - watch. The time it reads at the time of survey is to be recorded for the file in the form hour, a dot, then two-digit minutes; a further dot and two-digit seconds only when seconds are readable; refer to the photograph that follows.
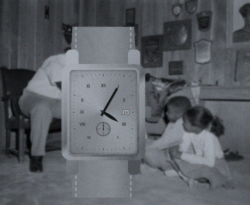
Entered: 4.05
